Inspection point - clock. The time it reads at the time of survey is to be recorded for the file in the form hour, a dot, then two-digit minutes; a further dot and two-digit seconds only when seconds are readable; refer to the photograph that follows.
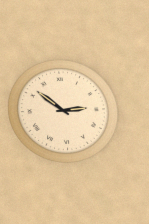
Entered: 2.52
